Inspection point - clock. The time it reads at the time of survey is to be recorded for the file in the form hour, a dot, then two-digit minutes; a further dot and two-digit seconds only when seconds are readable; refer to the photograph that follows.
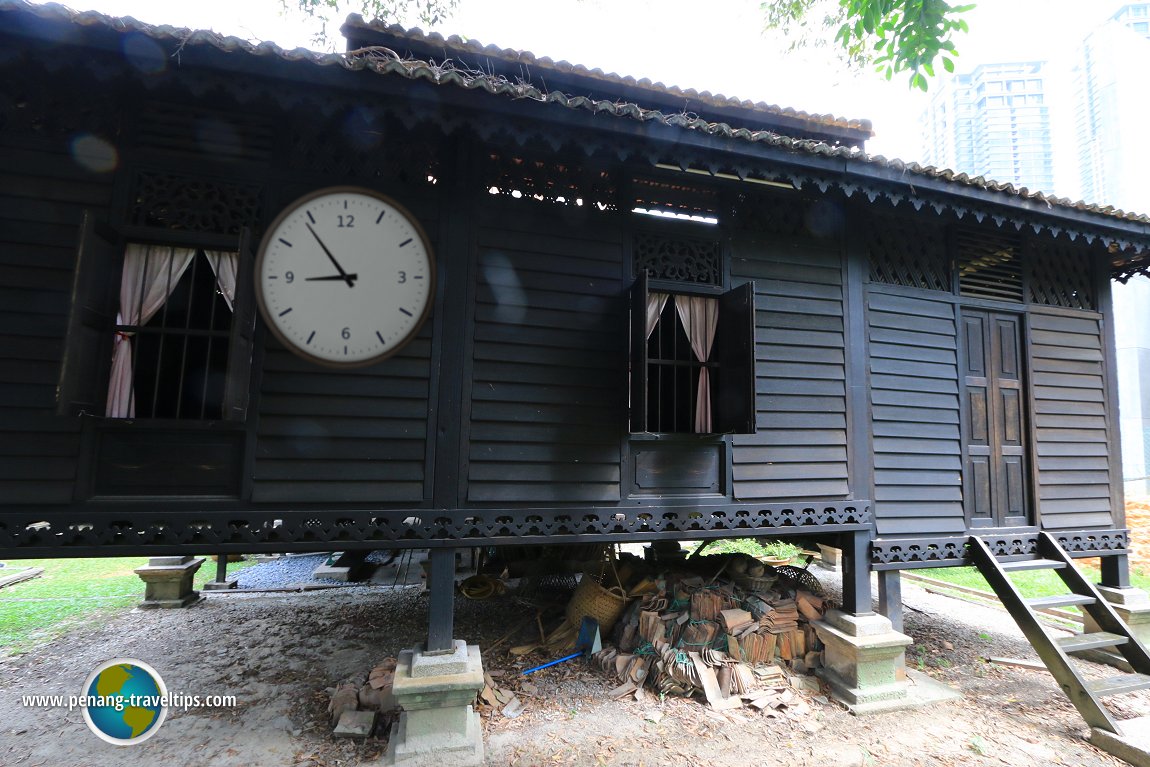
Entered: 8.54
